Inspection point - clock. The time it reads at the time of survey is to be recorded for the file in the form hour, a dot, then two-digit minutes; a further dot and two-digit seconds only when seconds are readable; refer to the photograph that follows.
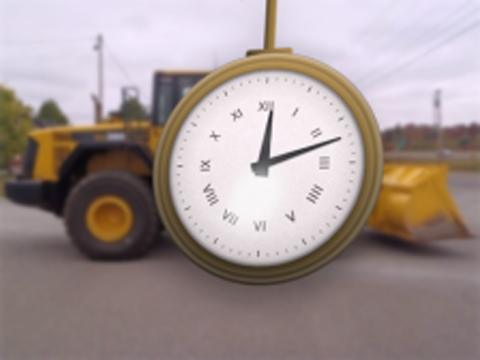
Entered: 12.12
